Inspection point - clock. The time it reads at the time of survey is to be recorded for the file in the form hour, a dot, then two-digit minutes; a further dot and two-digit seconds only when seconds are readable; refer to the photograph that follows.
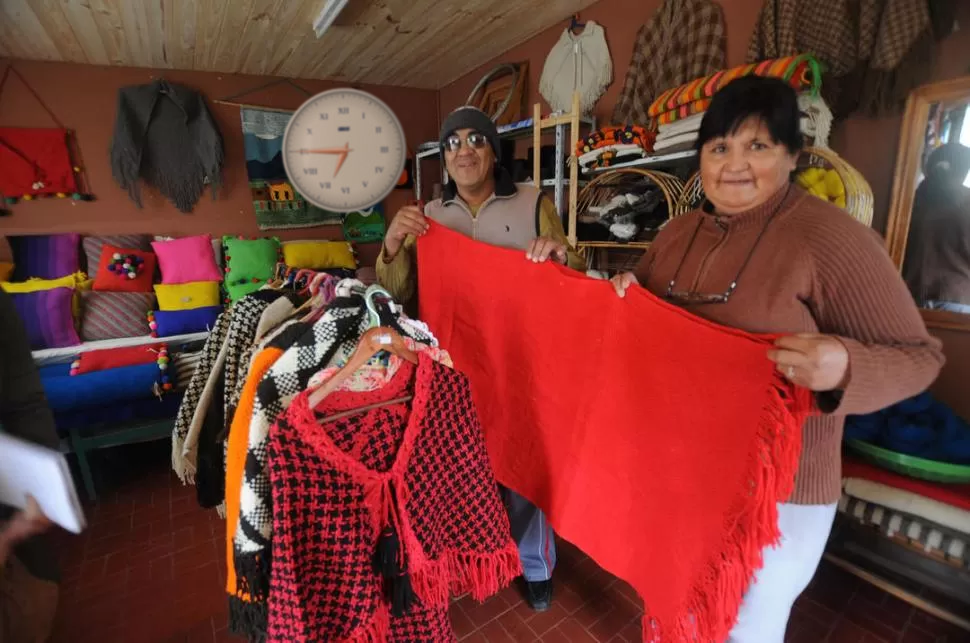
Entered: 6.45
